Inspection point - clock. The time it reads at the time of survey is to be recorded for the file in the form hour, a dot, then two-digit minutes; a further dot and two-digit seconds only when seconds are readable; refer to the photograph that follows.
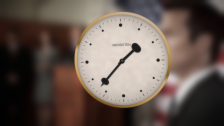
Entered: 1.37
